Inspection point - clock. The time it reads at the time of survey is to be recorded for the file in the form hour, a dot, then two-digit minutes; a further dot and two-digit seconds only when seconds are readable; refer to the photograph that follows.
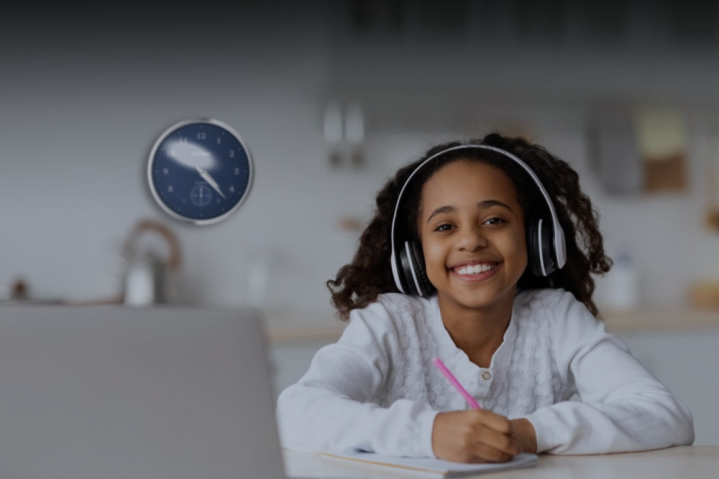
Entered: 4.23
